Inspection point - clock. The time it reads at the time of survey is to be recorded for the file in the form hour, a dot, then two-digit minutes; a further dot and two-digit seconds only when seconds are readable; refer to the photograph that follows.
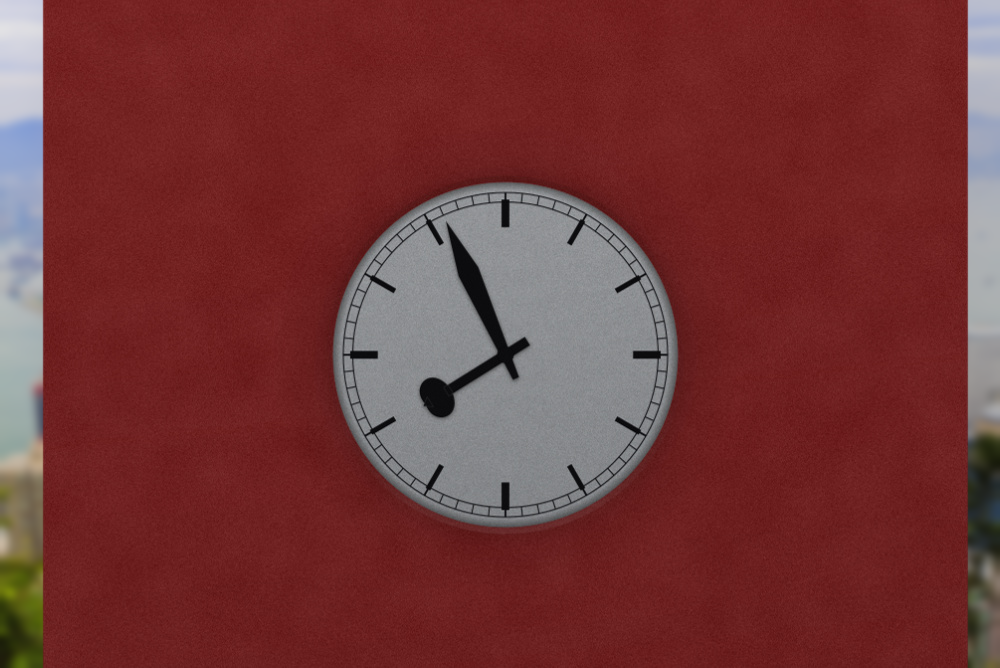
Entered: 7.56
